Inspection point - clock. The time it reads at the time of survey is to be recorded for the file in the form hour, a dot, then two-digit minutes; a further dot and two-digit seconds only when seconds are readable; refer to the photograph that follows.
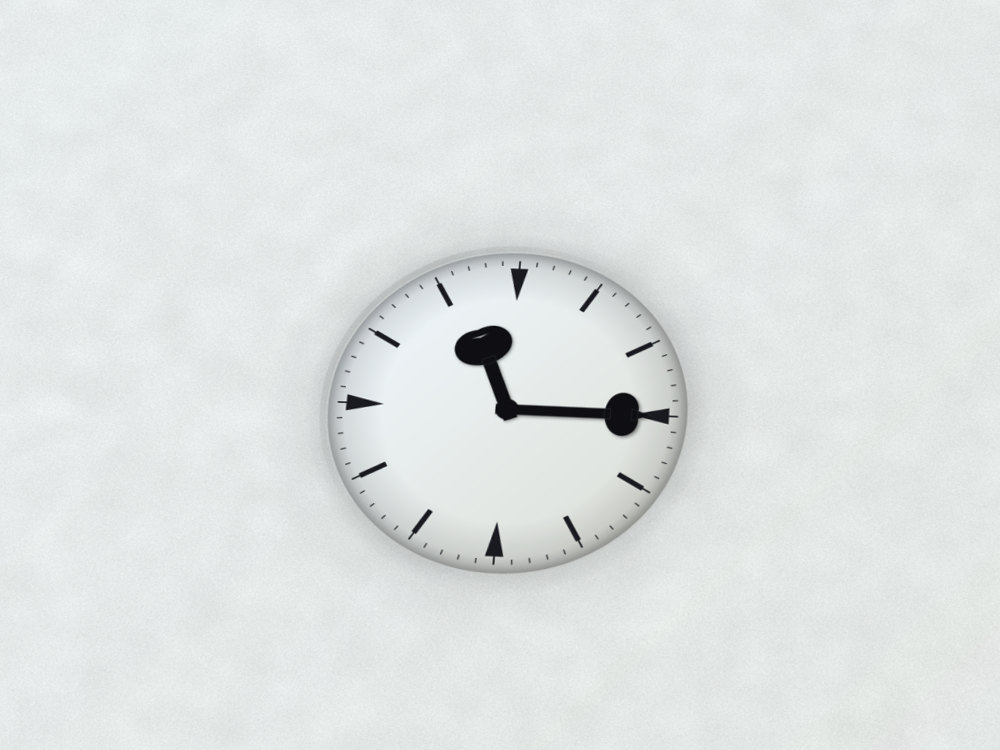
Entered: 11.15
